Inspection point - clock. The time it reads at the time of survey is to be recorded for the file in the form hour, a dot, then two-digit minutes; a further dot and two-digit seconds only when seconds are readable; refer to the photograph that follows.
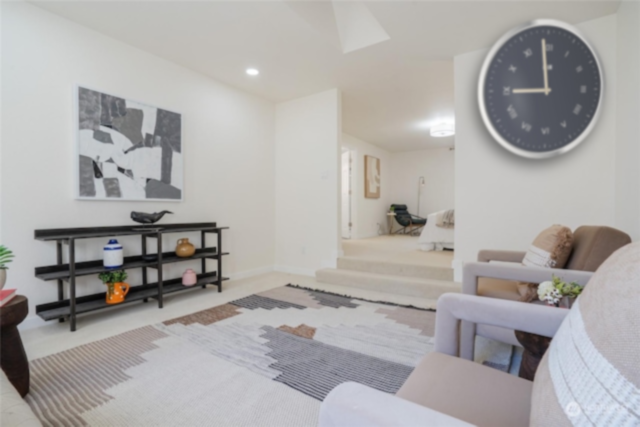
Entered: 8.59
